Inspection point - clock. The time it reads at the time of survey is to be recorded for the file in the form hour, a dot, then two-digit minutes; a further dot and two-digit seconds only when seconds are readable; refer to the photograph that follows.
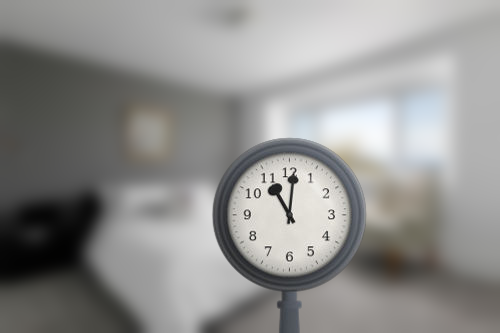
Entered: 11.01
